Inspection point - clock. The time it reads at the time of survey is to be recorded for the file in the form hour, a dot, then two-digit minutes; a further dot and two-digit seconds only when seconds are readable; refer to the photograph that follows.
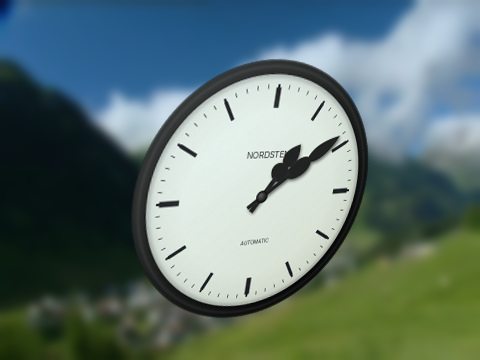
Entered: 1.09
